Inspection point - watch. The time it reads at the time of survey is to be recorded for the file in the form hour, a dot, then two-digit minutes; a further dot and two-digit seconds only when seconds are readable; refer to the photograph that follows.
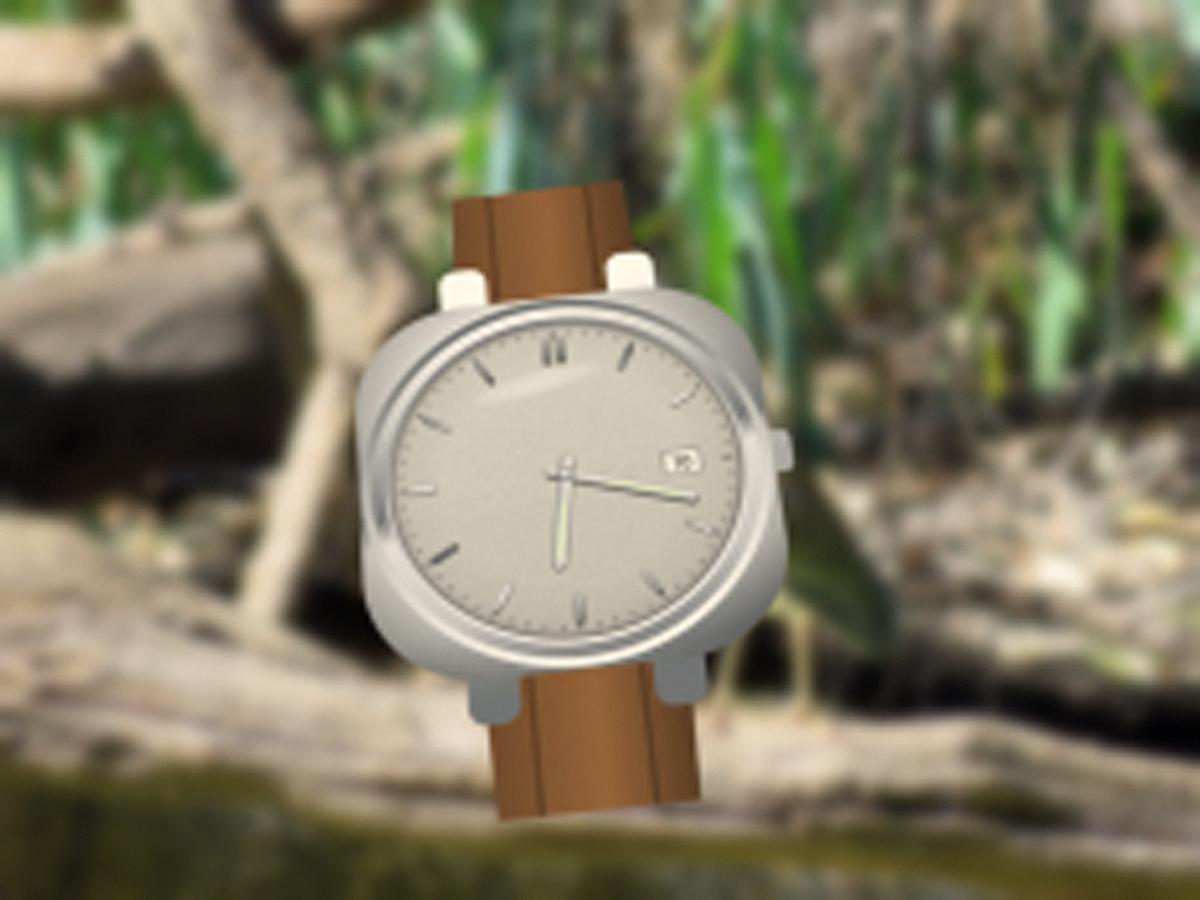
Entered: 6.18
